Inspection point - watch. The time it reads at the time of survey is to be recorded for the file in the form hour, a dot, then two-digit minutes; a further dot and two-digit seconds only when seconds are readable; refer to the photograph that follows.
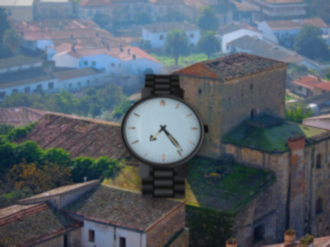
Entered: 7.24
